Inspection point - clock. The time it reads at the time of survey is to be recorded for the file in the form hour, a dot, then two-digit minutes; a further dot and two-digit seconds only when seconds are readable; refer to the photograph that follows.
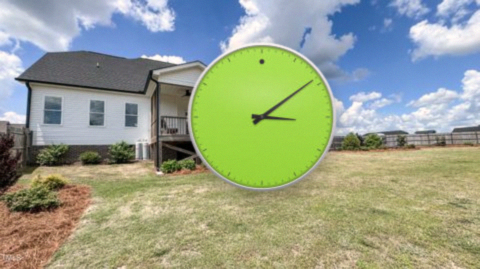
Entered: 3.09
